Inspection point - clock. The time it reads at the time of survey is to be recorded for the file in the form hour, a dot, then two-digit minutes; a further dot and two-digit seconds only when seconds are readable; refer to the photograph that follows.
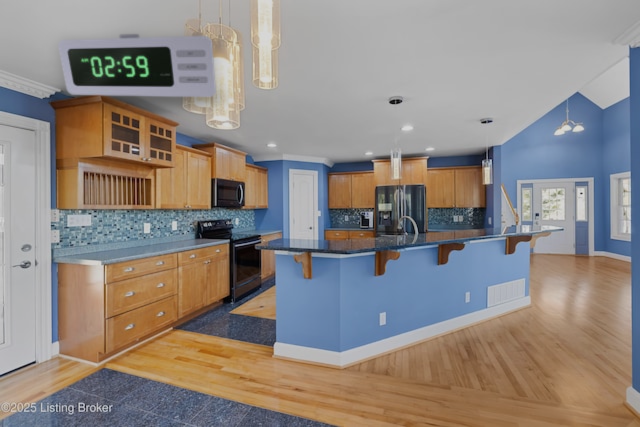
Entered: 2.59
